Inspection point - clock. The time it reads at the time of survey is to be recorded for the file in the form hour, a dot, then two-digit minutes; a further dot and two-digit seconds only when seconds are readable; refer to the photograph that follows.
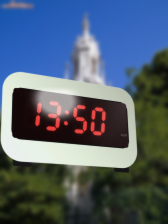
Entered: 13.50
